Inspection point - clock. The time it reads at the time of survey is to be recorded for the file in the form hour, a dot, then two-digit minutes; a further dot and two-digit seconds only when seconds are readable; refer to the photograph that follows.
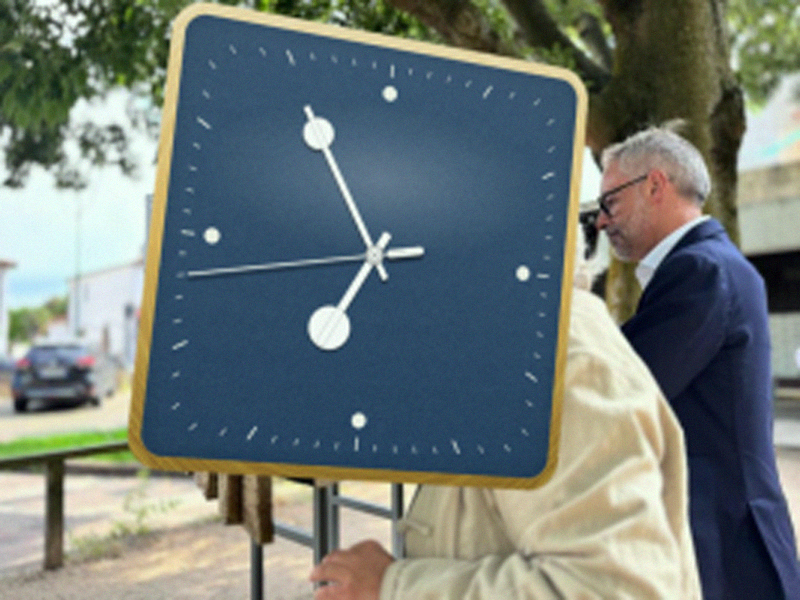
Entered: 6.54.43
